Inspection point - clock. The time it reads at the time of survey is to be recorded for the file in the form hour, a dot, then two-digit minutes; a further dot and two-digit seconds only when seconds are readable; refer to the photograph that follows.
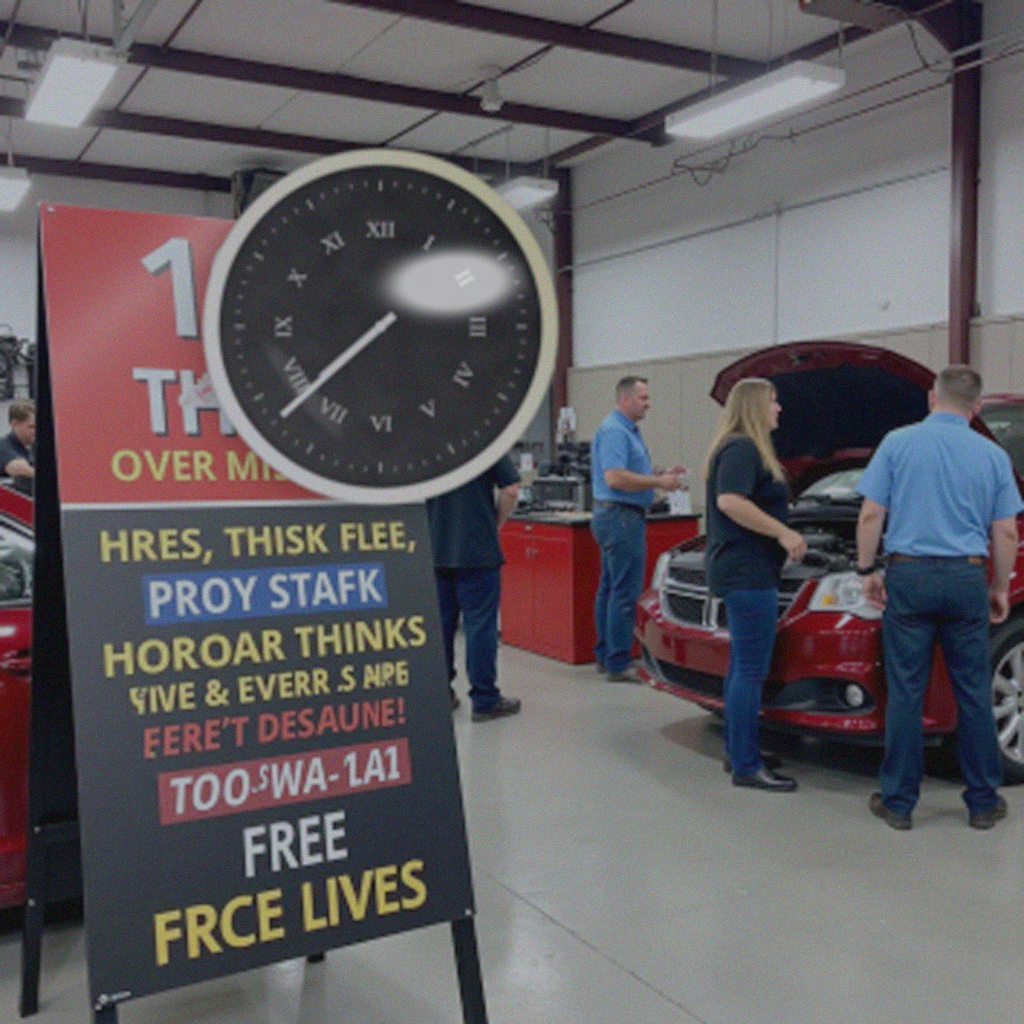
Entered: 7.38
